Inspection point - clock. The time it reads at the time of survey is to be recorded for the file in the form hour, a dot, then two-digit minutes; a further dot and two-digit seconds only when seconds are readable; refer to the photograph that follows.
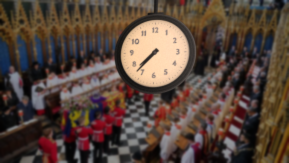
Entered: 7.37
